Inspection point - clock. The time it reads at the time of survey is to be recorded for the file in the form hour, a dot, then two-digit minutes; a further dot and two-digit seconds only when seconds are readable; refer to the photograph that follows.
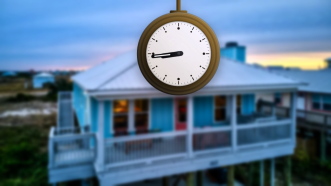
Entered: 8.44
